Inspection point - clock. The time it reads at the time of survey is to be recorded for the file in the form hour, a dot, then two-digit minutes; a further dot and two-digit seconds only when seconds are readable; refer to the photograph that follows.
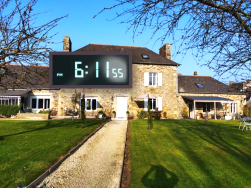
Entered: 6.11.55
